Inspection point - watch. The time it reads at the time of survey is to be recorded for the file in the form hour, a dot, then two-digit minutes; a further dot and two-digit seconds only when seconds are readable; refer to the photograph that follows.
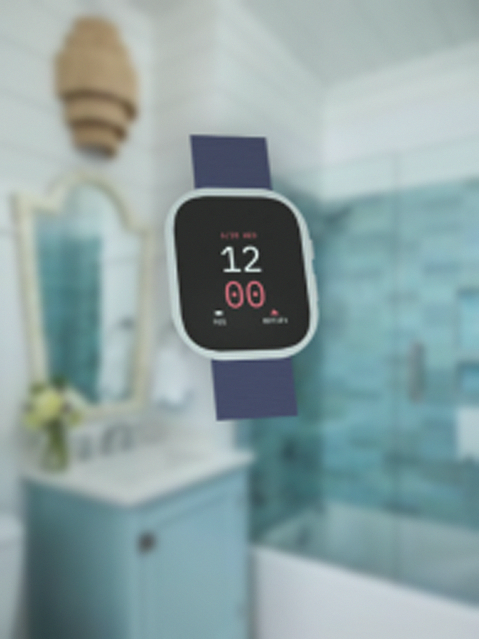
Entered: 12.00
